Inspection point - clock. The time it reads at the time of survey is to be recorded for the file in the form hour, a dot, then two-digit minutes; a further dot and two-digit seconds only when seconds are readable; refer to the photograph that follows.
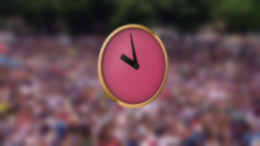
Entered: 9.58
